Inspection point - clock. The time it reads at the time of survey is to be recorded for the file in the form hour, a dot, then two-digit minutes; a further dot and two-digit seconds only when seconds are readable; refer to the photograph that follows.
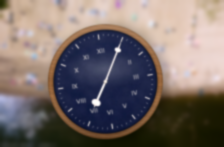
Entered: 7.05
